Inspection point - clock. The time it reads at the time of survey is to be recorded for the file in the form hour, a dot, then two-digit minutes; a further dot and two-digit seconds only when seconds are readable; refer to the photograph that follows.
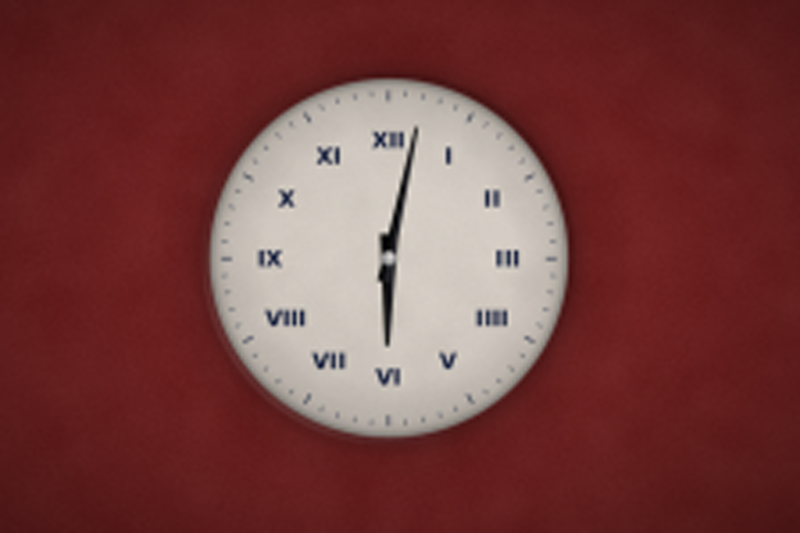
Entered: 6.02
